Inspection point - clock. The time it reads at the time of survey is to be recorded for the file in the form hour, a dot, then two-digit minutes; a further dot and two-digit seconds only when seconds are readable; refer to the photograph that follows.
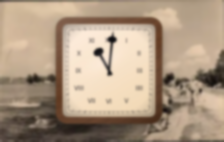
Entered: 11.01
